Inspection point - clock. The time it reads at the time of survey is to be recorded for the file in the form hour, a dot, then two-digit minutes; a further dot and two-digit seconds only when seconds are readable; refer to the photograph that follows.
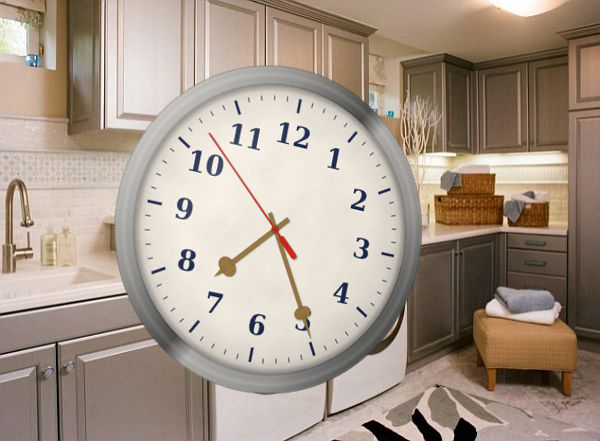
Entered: 7.24.52
